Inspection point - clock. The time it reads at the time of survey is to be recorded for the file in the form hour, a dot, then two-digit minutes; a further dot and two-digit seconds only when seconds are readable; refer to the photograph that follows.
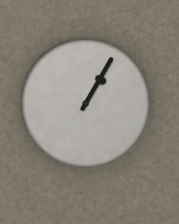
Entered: 1.05
